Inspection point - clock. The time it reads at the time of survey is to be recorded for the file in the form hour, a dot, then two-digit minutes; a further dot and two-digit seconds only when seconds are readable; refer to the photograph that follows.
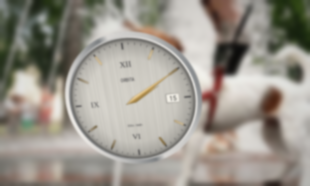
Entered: 2.10
